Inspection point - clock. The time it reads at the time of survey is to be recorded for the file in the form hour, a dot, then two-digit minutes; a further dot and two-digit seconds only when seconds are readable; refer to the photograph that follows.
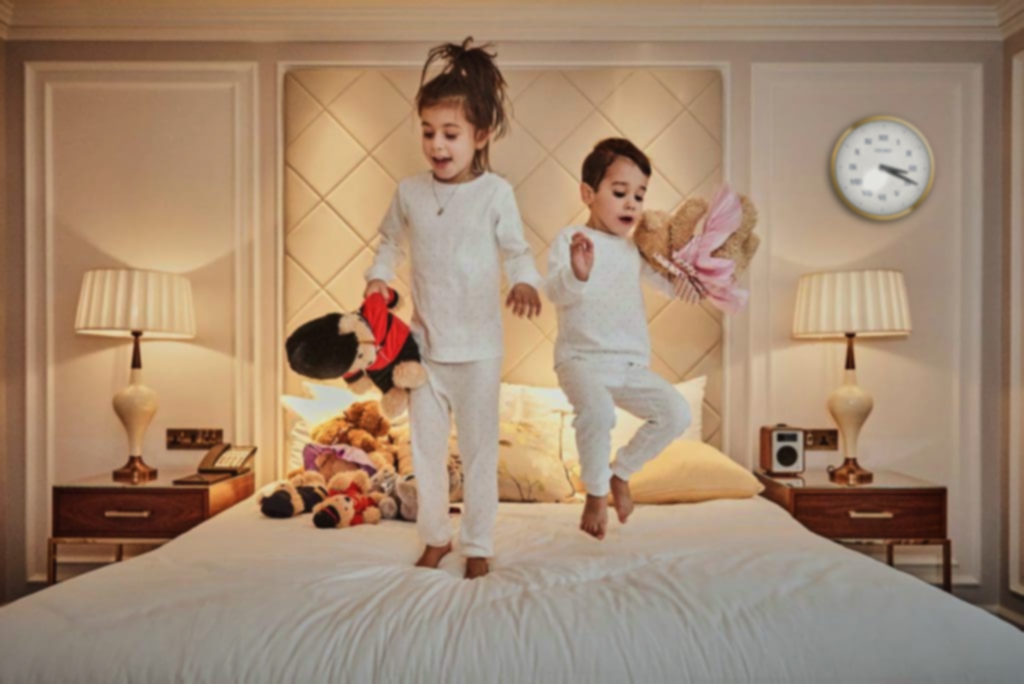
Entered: 3.19
